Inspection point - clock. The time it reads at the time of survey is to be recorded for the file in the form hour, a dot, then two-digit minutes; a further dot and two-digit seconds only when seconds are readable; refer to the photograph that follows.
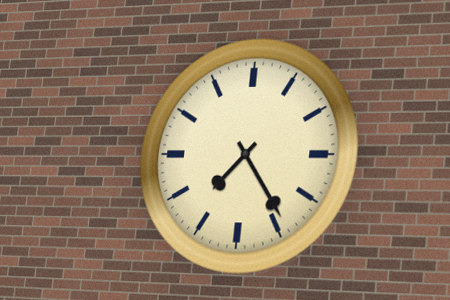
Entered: 7.24
